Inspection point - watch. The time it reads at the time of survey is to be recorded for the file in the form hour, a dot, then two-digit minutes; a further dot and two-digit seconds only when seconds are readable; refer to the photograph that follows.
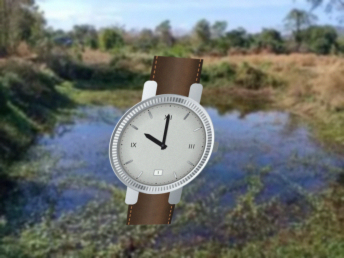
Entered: 10.00
